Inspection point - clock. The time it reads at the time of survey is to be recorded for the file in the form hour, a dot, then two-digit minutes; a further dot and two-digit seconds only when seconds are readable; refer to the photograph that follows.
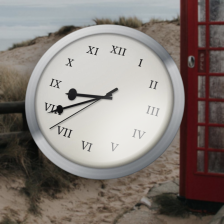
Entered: 8.39.37
